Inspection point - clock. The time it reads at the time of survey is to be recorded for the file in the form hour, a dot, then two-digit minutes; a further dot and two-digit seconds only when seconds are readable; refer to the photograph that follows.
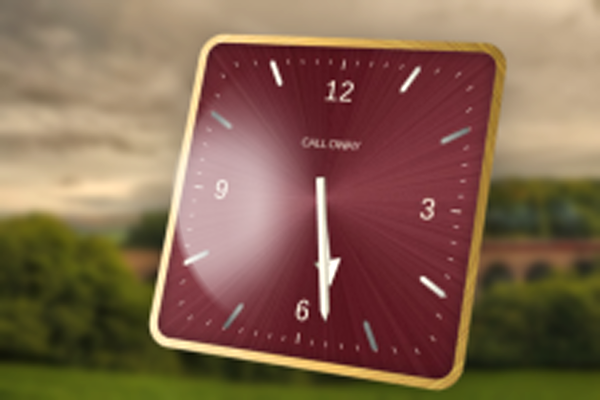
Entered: 5.28
